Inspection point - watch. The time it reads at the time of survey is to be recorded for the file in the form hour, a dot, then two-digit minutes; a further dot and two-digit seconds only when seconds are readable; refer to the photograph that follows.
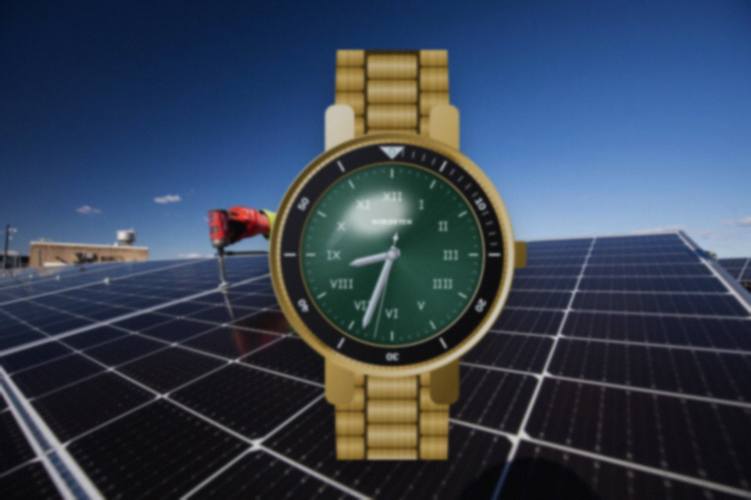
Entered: 8.33.32
